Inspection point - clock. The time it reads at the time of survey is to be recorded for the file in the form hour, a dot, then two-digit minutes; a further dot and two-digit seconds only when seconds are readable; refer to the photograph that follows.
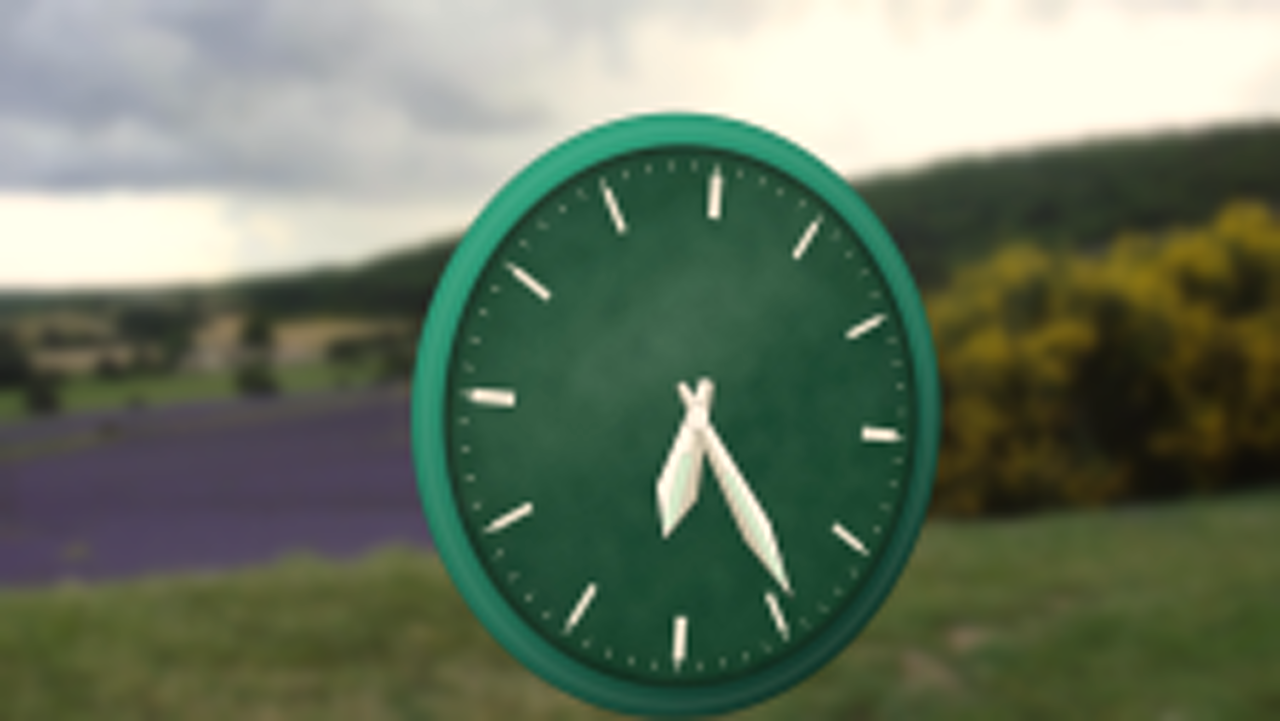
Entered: 6.24
